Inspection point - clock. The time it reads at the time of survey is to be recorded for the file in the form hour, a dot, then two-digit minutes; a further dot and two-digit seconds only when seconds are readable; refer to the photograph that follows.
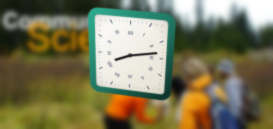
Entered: 8.13
